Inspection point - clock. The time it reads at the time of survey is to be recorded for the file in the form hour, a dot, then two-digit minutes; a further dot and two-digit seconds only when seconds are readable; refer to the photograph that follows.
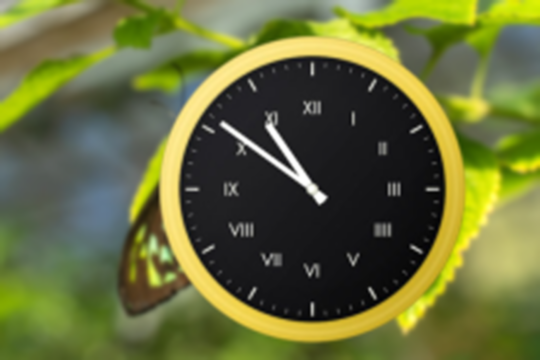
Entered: 10.51
